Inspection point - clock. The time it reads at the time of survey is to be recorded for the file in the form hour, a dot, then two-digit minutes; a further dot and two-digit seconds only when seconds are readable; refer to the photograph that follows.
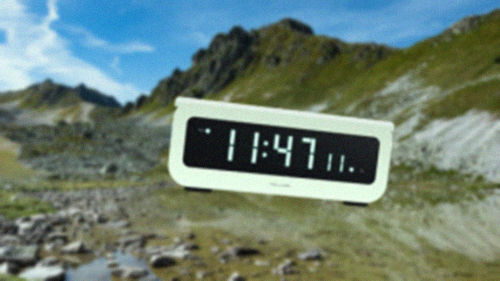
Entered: 11.47.11
